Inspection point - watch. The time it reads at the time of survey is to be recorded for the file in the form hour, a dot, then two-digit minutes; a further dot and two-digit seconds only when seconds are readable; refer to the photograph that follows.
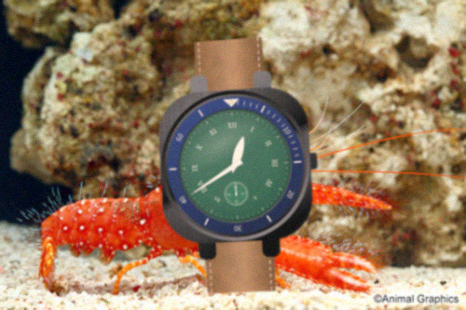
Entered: 12.40
